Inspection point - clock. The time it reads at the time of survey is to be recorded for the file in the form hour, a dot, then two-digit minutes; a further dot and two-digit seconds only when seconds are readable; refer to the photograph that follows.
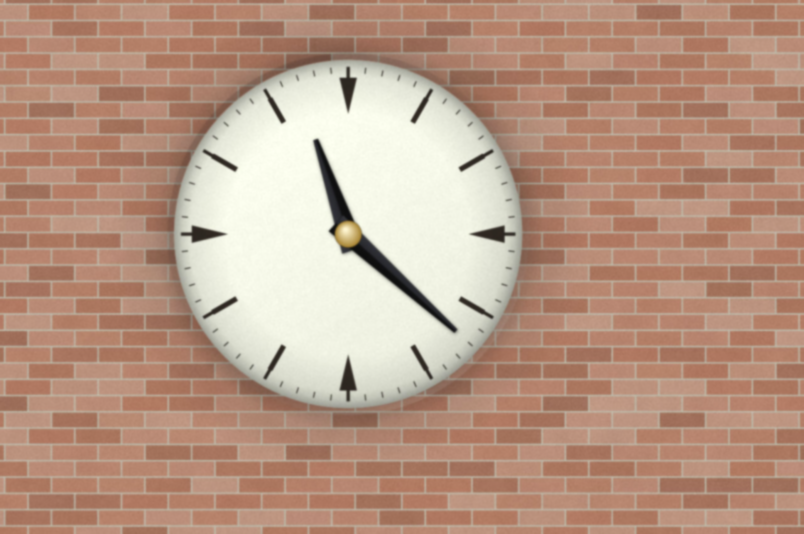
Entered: 11.22
